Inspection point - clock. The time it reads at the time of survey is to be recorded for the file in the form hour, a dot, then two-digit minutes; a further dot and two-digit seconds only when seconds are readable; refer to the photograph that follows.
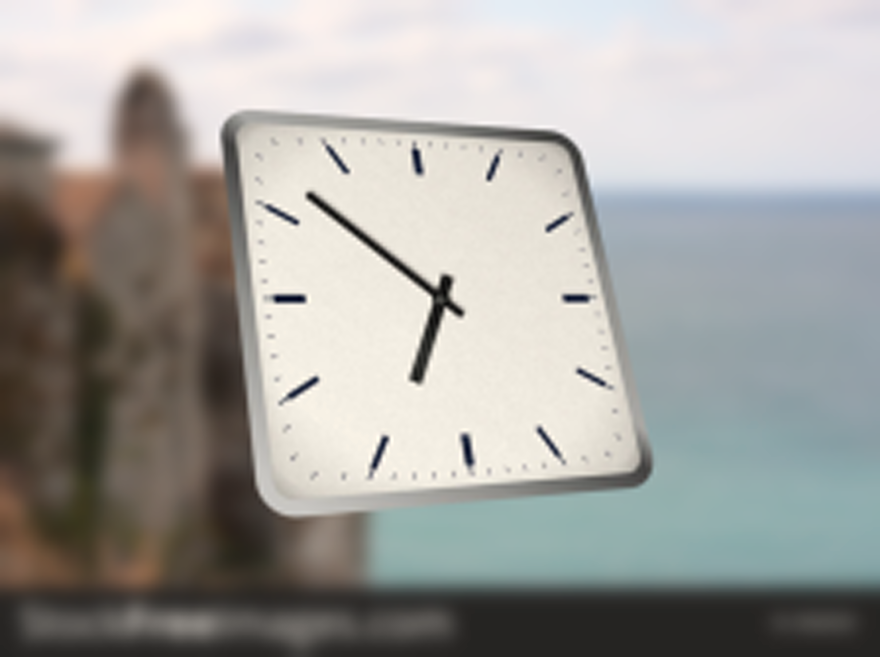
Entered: 6.52
